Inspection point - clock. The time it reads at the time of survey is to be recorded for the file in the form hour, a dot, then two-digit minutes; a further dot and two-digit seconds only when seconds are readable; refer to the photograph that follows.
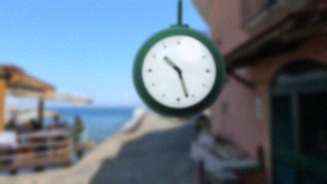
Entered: 10.27
